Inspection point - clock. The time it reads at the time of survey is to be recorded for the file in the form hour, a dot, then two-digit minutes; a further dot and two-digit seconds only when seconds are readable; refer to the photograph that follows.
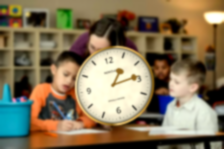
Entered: 1.14
